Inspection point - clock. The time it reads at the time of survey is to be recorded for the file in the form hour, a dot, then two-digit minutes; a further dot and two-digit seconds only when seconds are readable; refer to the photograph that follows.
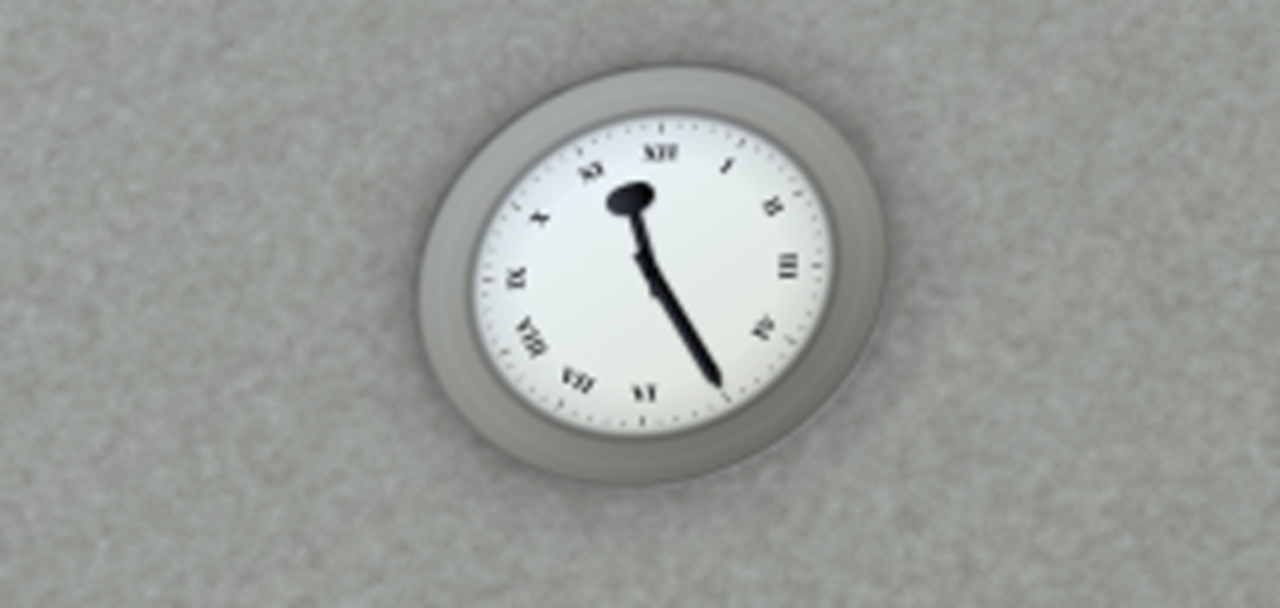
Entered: 11.25
